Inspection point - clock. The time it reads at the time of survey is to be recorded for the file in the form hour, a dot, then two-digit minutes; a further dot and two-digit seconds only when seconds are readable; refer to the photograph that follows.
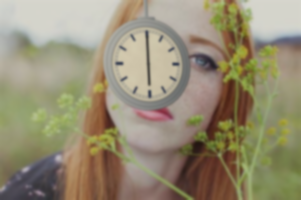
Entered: 6.00
